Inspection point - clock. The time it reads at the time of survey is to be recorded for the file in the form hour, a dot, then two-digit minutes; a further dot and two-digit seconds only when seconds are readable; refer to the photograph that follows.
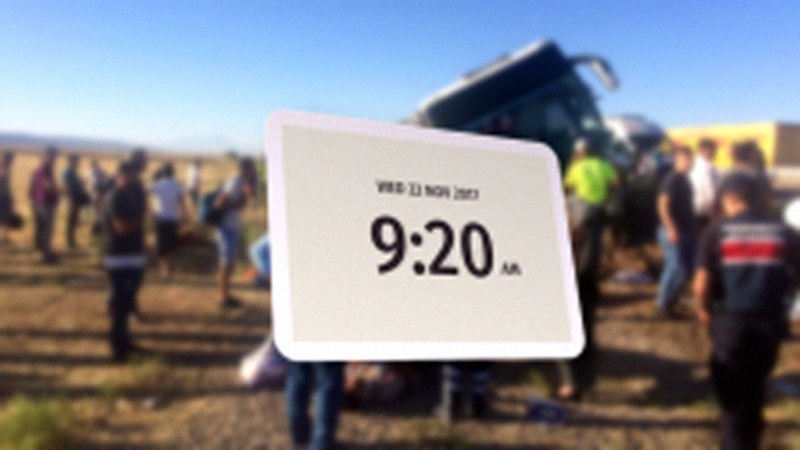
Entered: 9.20
